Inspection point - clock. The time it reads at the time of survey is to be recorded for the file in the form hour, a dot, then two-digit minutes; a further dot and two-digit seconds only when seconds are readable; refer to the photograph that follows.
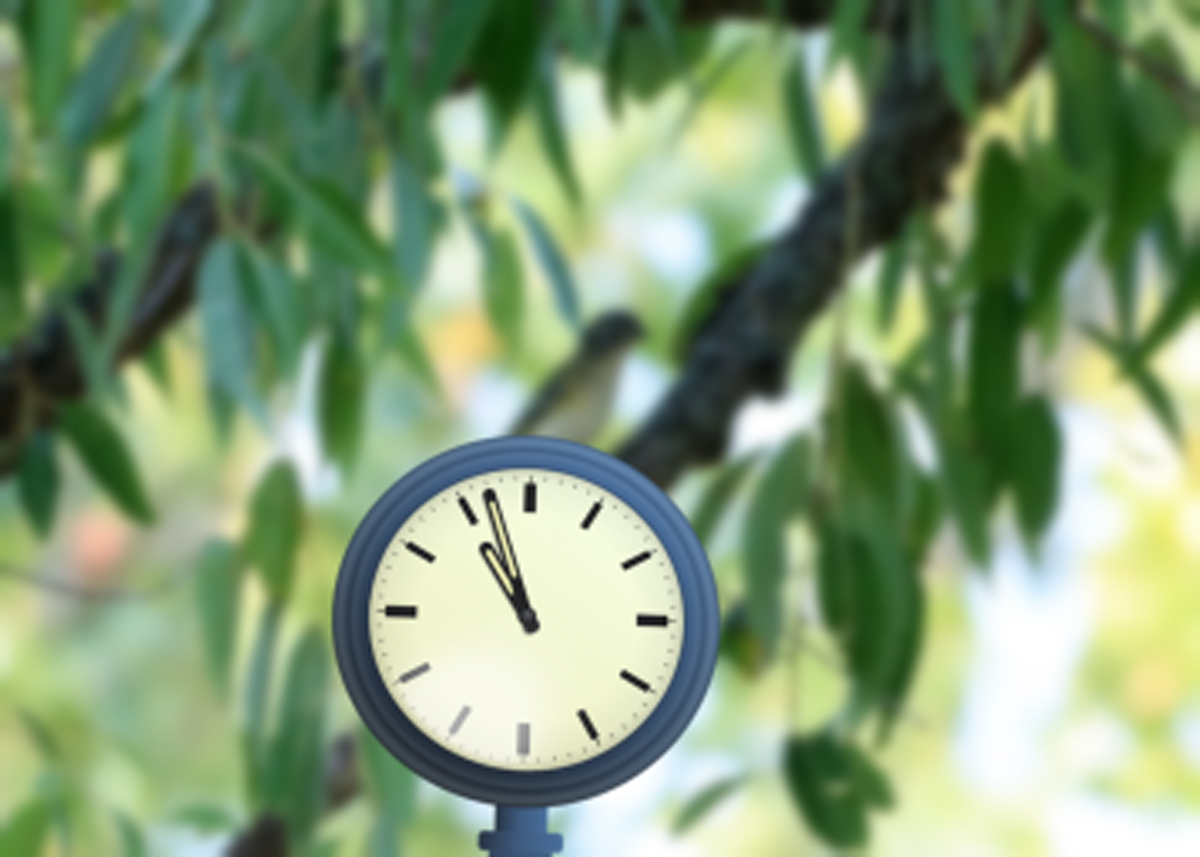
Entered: 10.57
